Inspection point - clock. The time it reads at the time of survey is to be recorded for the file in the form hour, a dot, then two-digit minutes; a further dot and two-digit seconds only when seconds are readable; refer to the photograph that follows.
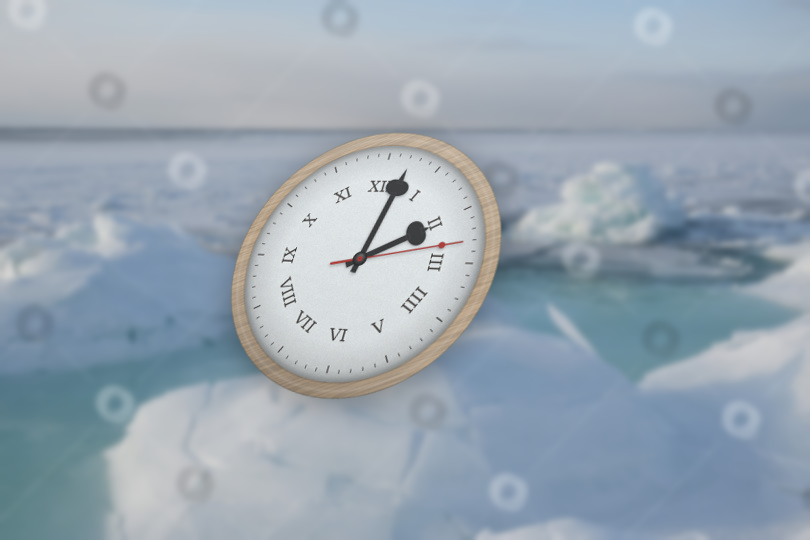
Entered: 2.02.13
